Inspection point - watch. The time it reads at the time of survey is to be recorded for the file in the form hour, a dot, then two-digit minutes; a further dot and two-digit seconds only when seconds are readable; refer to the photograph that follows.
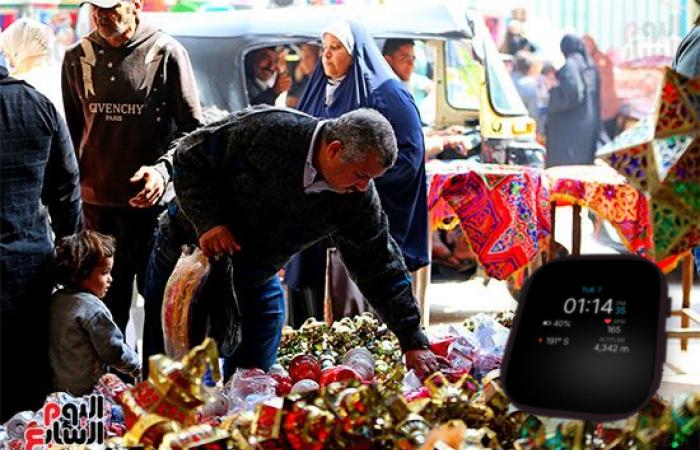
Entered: 1.14
